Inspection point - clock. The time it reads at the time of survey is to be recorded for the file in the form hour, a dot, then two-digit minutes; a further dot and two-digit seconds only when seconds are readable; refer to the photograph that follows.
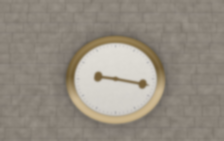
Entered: 9.17
